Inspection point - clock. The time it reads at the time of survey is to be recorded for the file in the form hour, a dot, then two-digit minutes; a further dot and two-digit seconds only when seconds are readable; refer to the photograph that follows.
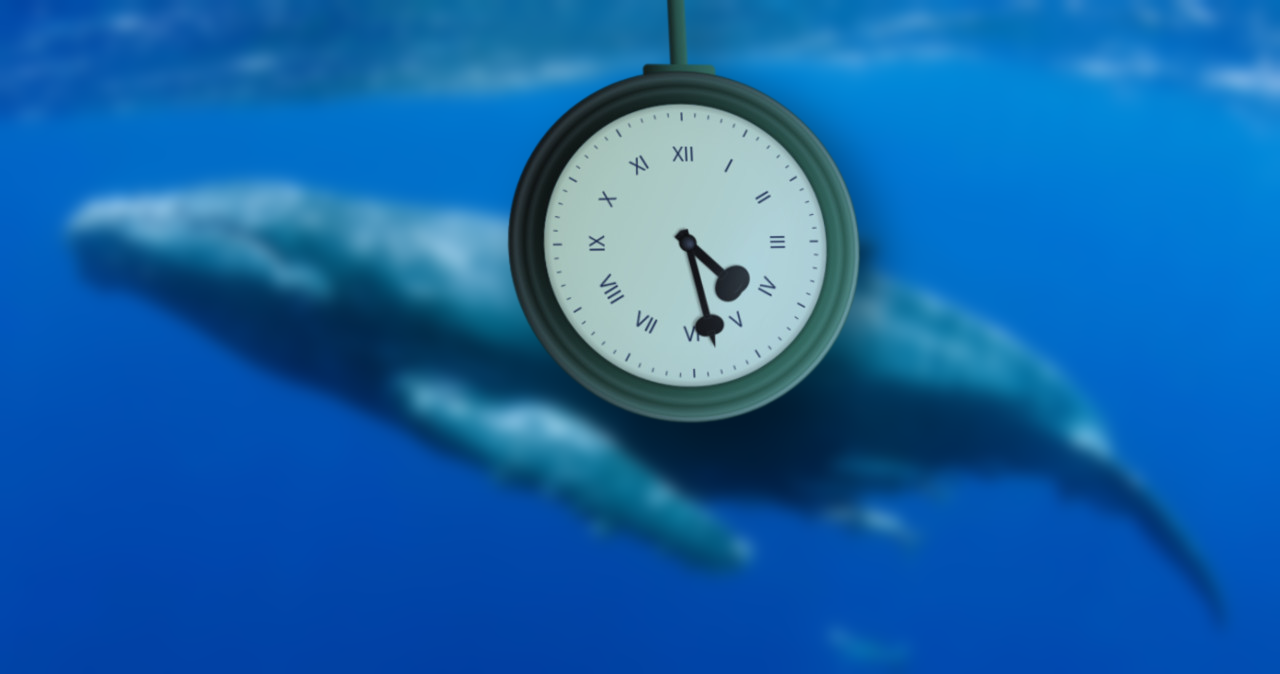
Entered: 4.28
